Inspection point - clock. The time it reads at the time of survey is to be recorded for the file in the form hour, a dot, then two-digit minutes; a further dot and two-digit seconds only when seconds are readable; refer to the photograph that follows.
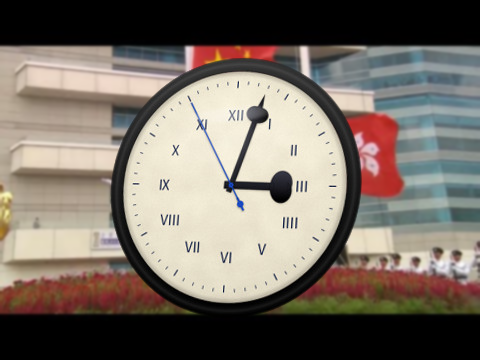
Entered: 3.02.55
